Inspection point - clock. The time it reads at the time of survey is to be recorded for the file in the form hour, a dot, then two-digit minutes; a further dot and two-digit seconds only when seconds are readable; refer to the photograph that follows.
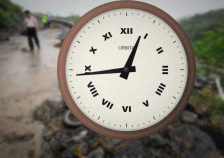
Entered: 12.44
